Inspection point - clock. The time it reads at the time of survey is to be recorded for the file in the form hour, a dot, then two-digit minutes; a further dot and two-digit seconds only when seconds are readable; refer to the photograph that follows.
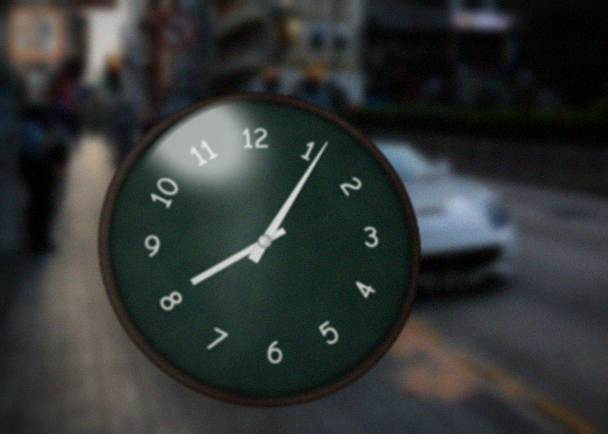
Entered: 8.06
